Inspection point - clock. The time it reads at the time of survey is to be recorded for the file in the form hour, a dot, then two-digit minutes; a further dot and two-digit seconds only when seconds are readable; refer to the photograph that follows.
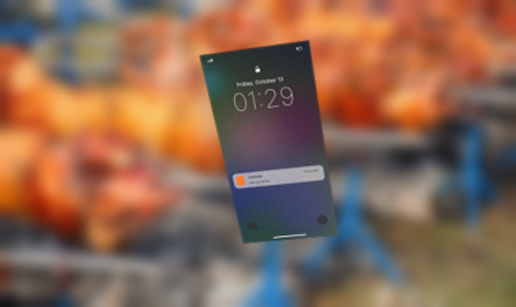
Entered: 1.29
